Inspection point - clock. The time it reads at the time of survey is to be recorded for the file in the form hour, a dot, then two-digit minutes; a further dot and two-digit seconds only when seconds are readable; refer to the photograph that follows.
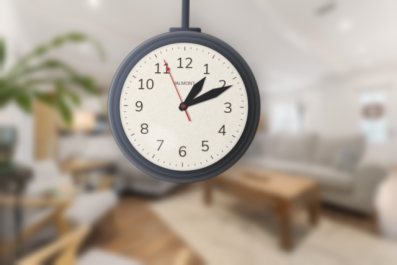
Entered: 1.10.56
